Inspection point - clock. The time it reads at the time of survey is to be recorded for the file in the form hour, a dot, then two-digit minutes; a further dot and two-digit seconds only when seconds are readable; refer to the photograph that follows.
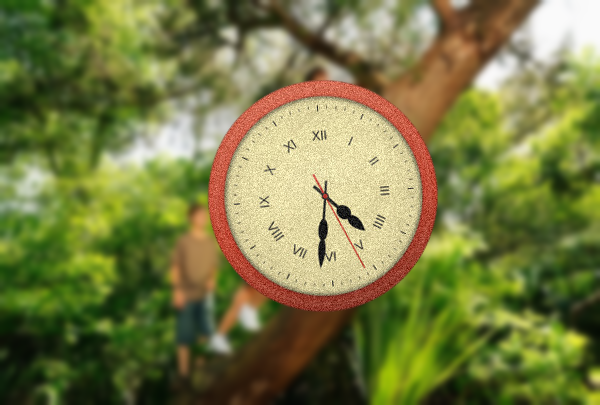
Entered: 4.31.26
